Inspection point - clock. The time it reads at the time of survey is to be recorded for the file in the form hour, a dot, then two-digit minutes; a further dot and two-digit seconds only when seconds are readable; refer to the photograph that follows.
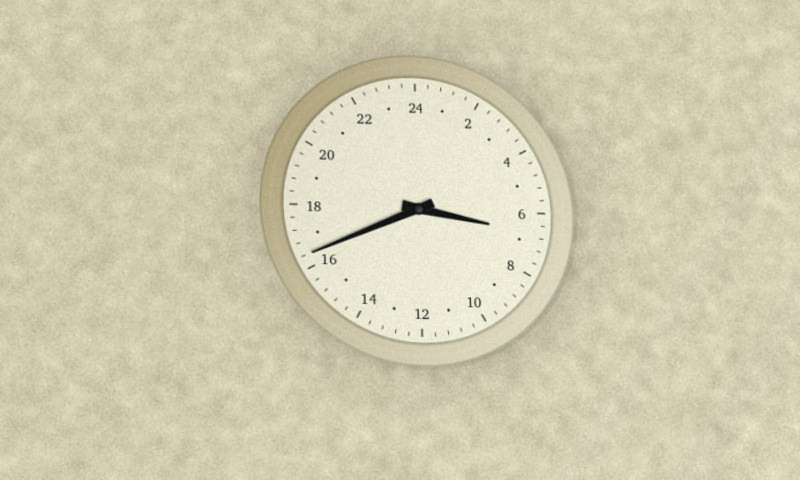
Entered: 6.41
